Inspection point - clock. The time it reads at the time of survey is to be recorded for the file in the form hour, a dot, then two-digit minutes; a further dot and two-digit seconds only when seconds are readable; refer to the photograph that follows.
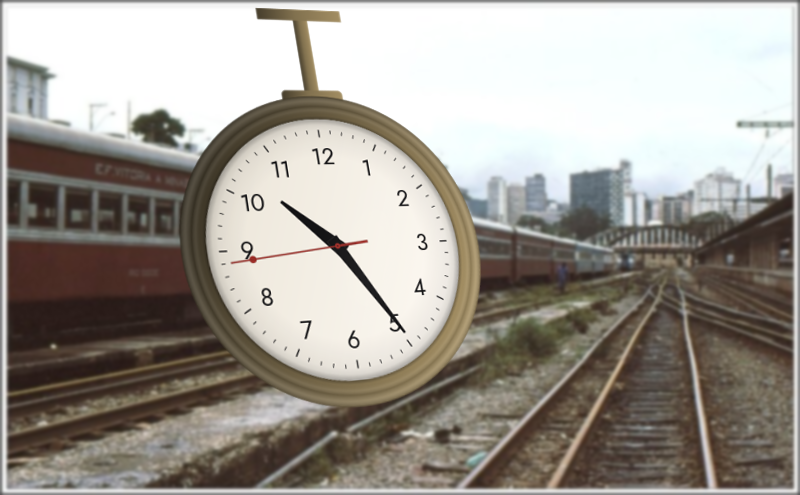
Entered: 10.24.44
